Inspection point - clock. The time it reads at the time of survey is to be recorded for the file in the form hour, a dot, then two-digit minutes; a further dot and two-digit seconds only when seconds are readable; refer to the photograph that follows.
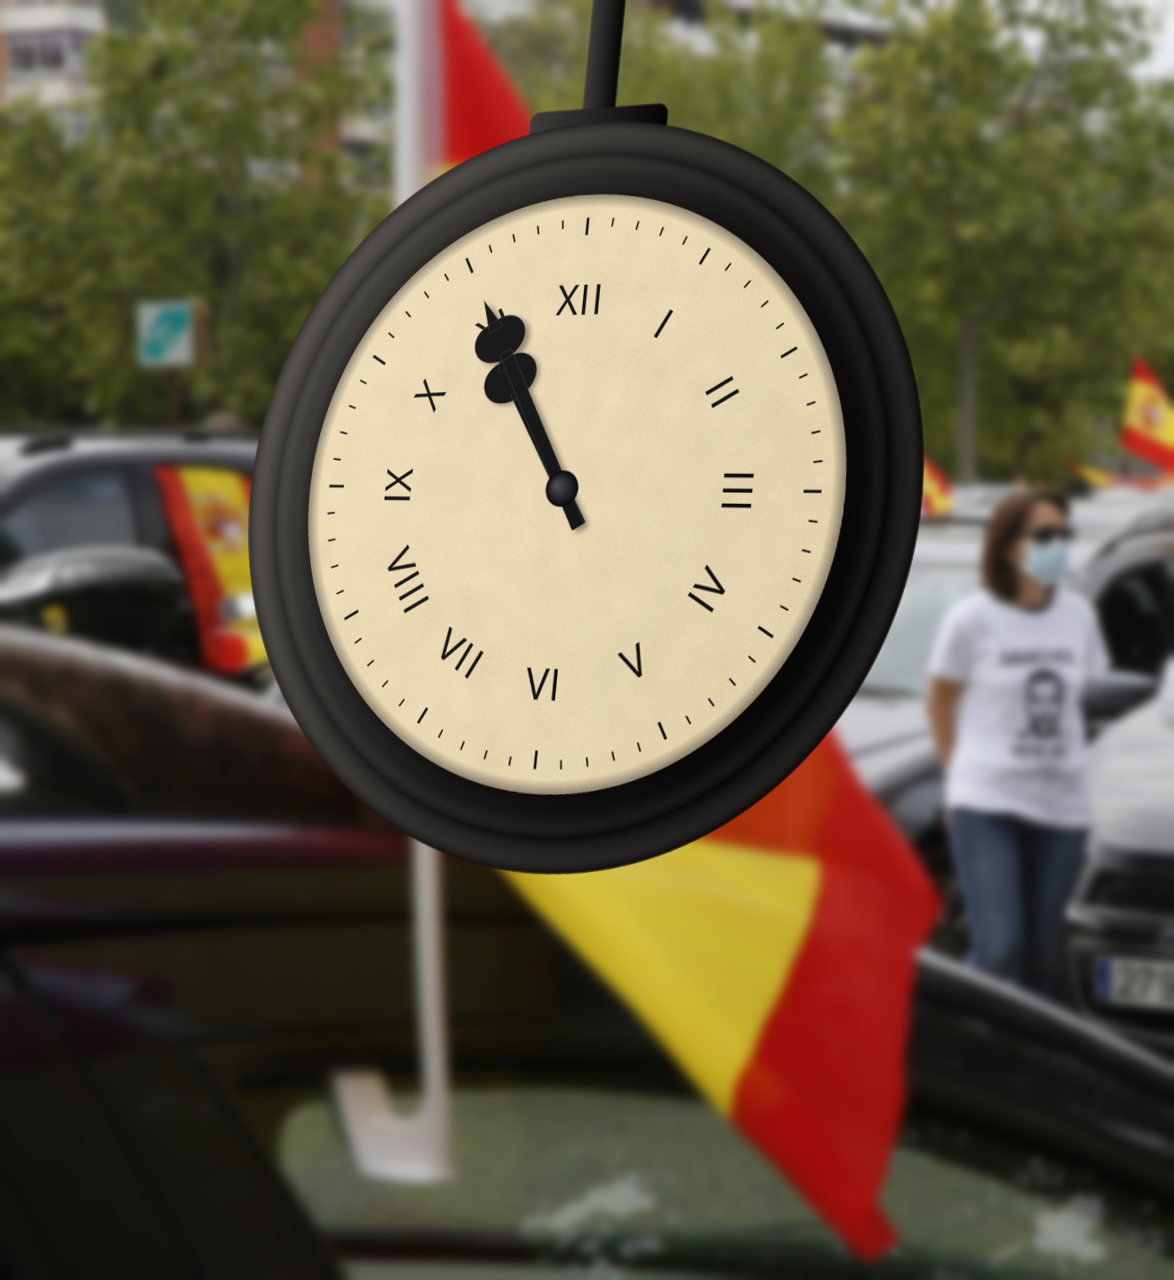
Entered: 10.55
